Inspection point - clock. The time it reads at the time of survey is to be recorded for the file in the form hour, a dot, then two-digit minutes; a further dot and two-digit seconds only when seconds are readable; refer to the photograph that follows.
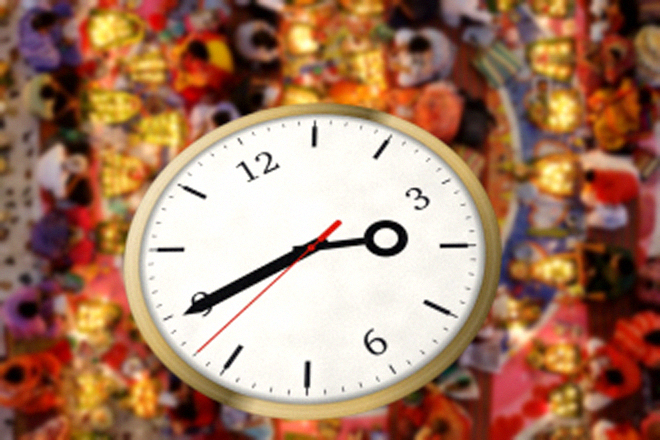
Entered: 3.44.42
